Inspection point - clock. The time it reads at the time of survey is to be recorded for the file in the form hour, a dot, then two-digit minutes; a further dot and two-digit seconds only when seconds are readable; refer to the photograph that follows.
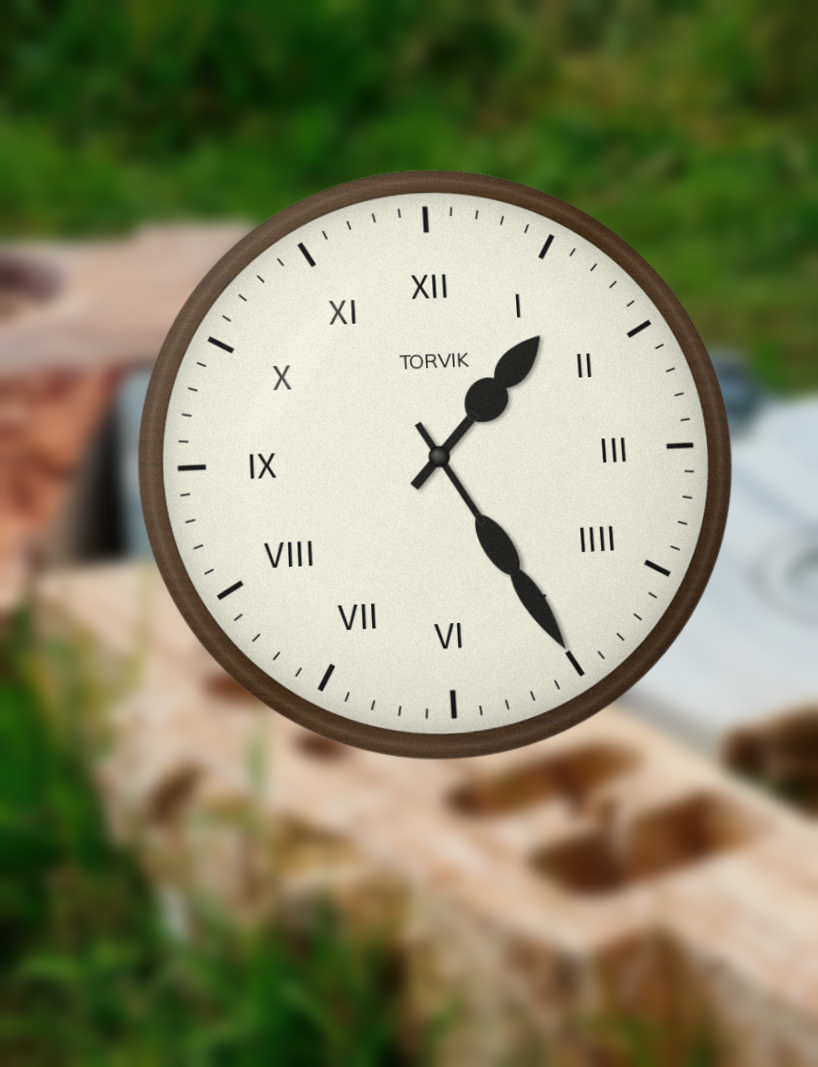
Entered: 1.25
